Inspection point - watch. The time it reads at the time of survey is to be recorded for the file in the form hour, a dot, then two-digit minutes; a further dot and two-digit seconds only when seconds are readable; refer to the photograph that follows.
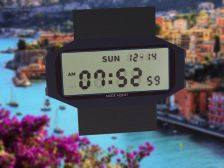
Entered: 7.52.59
